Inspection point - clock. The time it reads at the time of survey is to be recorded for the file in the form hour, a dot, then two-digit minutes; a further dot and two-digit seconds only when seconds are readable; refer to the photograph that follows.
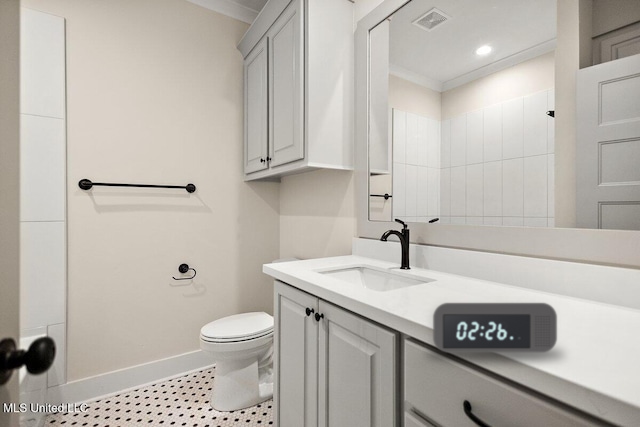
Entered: 2.26
